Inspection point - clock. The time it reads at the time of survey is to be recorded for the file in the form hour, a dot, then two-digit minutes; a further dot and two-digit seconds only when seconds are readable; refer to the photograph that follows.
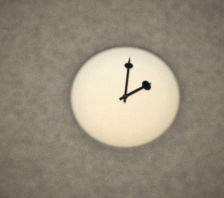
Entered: 2.01
